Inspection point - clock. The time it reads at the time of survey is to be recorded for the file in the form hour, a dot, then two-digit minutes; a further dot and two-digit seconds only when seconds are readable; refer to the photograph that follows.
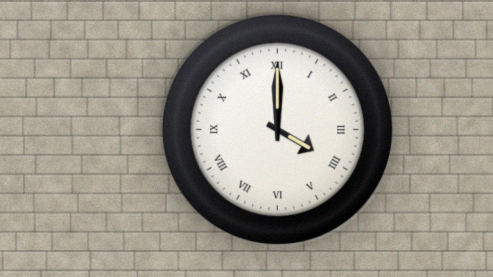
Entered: 4.00
